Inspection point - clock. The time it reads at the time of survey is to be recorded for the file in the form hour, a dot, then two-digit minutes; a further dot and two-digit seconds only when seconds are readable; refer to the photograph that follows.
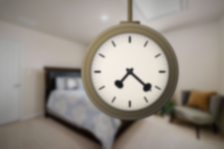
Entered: 7.22
